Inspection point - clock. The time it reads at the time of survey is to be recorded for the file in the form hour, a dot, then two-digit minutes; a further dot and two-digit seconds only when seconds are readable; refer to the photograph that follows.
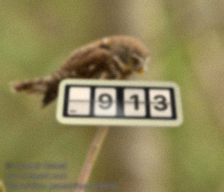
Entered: 9.13
